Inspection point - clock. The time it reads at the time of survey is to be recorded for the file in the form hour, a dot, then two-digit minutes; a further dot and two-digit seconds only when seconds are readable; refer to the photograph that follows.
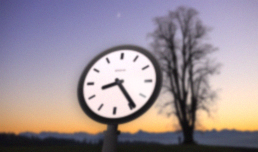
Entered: 8.24
